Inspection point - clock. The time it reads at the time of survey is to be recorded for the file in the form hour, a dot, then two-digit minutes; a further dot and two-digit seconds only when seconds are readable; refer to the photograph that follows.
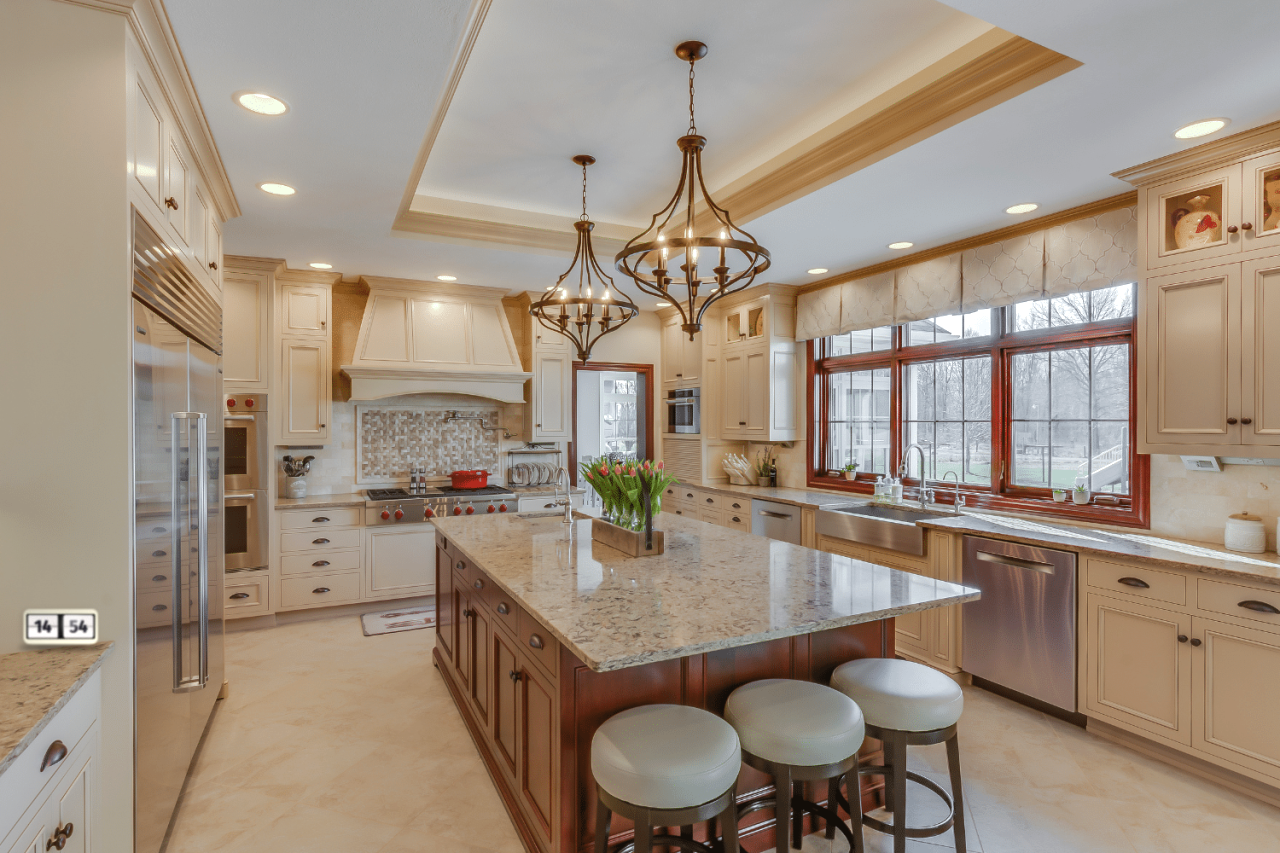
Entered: 14.54
